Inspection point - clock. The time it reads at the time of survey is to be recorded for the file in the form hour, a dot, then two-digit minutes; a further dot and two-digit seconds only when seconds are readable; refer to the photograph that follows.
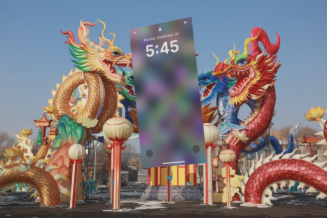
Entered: 5.45
